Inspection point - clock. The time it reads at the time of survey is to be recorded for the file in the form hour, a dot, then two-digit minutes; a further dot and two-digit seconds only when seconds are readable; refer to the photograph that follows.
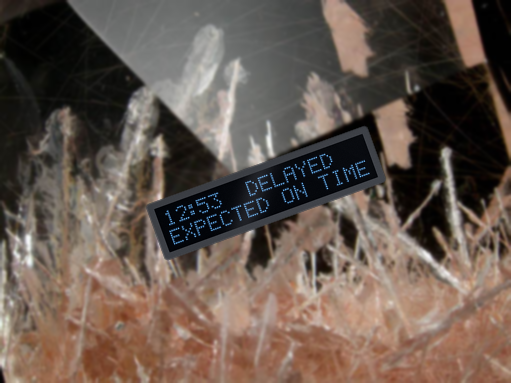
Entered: 12.53
